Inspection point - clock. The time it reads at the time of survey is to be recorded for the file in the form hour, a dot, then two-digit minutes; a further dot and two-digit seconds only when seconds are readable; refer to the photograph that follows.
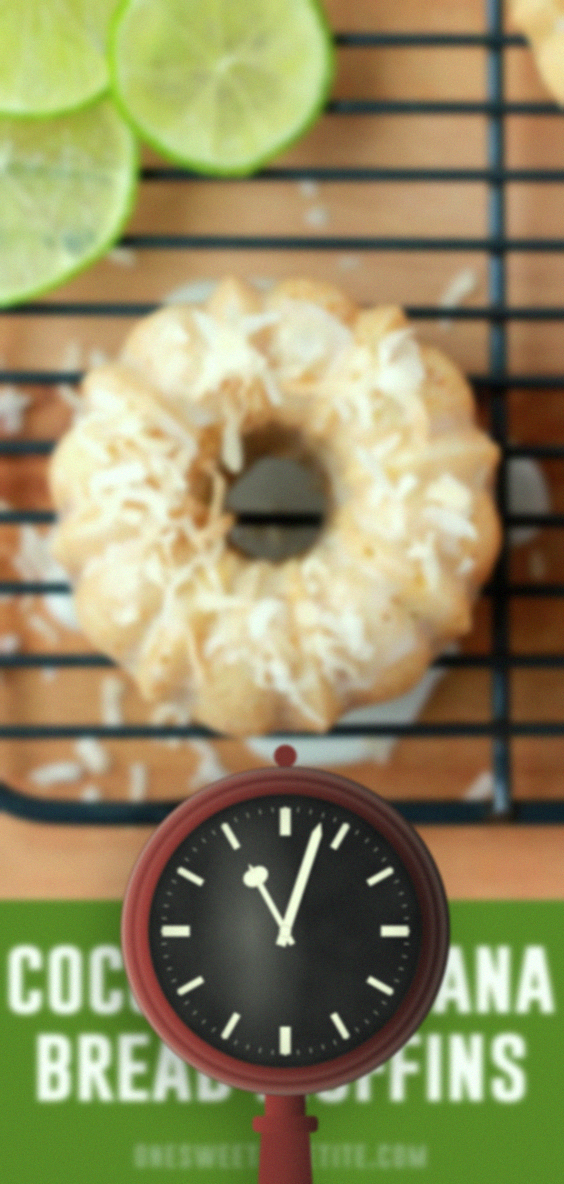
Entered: 11.03
